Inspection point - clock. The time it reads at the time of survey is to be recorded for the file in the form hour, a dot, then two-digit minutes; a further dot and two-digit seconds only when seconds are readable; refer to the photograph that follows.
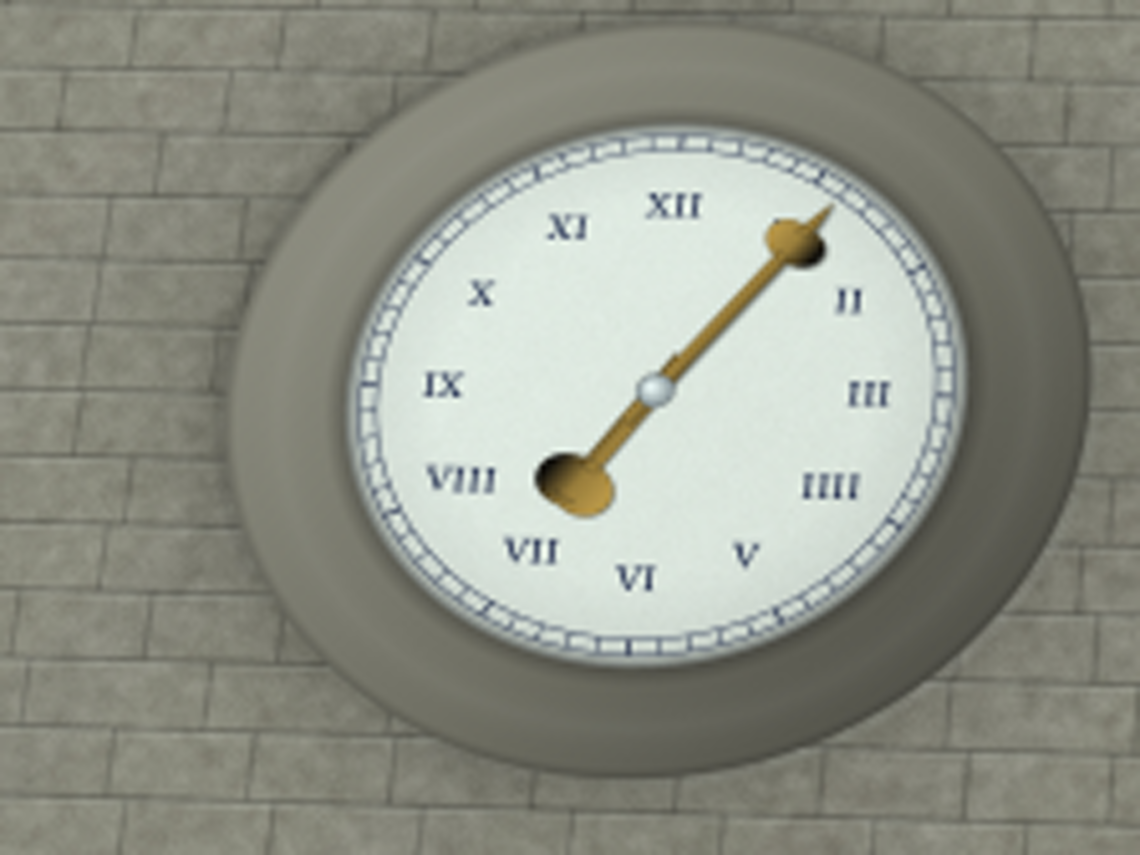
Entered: 7.06
